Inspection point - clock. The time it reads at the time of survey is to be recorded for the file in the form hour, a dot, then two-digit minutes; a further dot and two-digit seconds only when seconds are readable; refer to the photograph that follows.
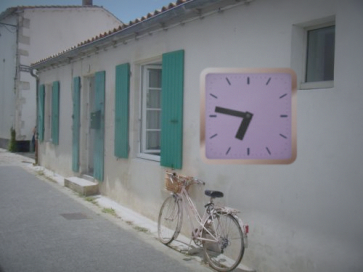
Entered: 6.47
